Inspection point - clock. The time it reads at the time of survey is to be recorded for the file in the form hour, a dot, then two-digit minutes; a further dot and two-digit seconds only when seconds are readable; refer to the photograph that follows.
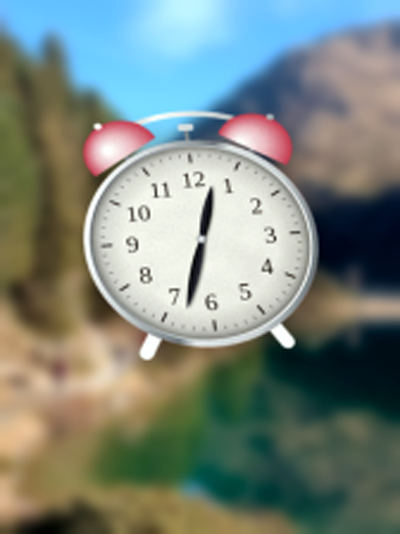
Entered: 12.33
